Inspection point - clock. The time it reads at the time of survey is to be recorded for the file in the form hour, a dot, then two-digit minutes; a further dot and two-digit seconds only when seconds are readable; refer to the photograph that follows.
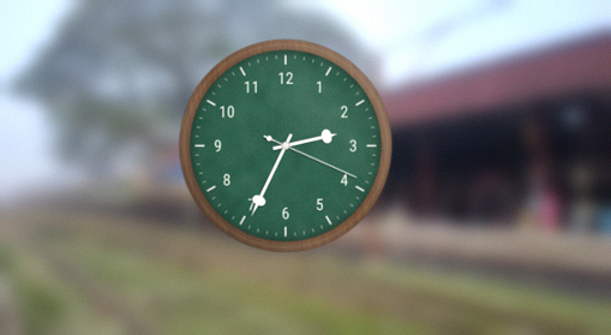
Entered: 2.34.19
